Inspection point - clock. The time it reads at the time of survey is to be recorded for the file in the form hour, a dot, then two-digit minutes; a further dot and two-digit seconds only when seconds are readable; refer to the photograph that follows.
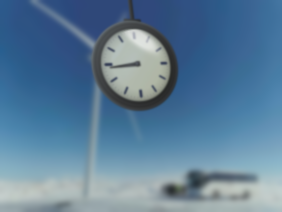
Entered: 8.44
